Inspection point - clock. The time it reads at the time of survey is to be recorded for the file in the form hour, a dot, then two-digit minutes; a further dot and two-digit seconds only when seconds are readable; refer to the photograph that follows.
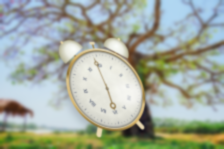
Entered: 5.59
